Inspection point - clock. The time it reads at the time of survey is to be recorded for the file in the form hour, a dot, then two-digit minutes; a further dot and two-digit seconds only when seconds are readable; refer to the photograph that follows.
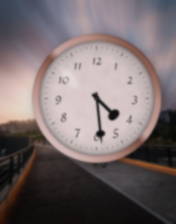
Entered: 4.29
